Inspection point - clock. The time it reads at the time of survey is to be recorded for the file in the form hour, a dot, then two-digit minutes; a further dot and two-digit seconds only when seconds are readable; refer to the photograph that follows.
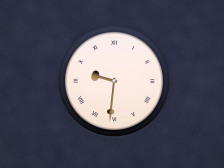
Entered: 9.31
